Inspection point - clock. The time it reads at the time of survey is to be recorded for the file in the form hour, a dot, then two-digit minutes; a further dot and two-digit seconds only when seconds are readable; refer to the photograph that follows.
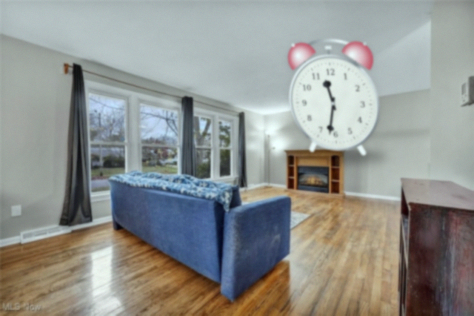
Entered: 11.32
